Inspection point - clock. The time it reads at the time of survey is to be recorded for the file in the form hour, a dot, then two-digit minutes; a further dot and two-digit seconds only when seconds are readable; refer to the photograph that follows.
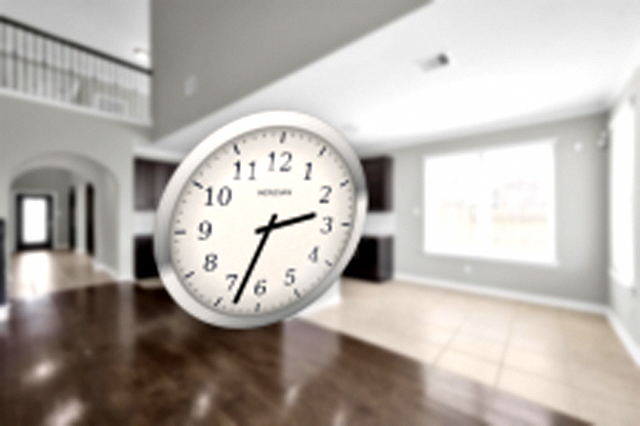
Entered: 2.33
